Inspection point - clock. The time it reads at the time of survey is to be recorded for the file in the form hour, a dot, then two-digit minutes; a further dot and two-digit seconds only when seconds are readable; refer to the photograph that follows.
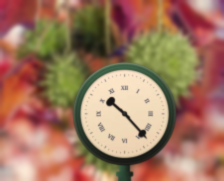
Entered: 10.23
